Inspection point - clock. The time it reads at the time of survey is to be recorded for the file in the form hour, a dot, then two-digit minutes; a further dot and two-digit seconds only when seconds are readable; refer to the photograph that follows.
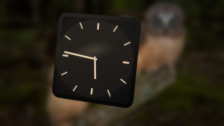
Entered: 5.46
